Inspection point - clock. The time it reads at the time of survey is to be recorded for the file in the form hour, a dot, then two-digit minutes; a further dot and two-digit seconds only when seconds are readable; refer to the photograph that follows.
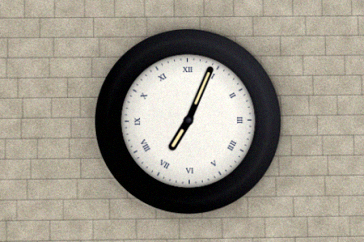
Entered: 7.04
